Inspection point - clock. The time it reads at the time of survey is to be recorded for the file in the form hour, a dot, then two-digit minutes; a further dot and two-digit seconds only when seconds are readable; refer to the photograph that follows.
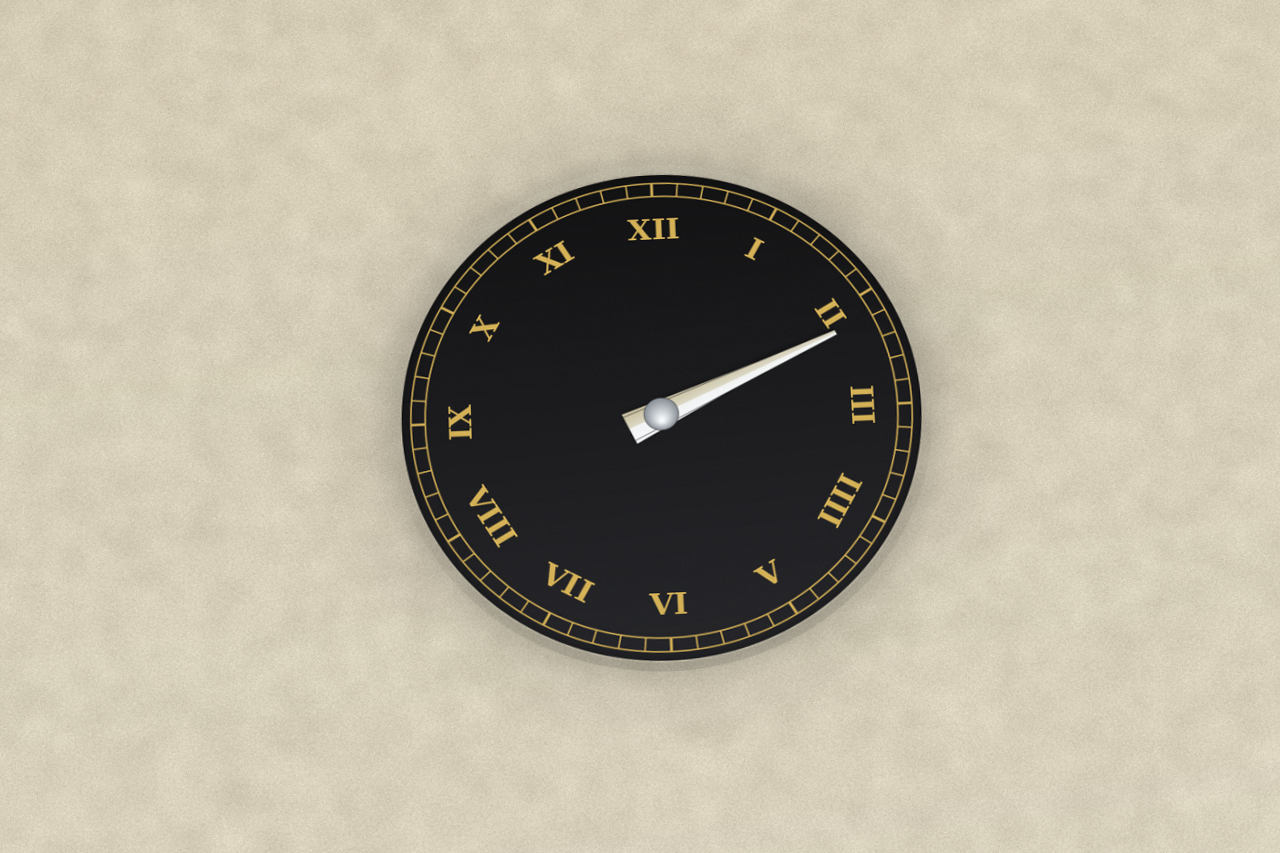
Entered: 2.11
